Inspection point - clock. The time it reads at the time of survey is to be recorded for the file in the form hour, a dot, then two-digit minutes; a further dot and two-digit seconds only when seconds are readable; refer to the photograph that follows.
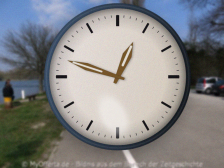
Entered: 12.48
